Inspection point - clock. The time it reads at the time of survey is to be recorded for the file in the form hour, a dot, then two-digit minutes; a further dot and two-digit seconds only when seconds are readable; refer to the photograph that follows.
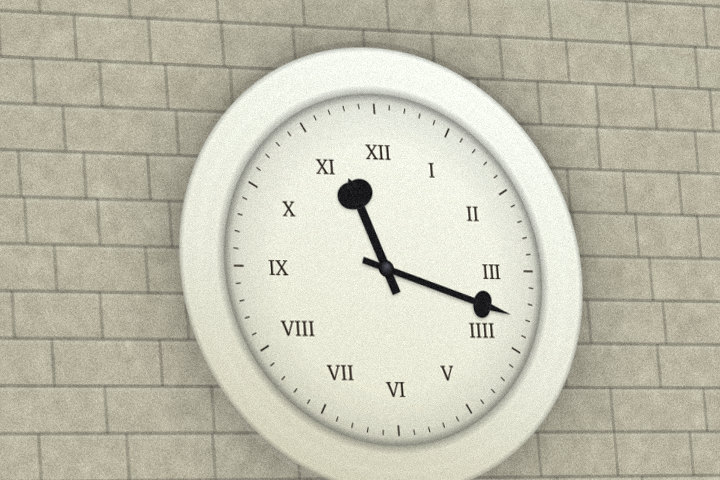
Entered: 11.18
